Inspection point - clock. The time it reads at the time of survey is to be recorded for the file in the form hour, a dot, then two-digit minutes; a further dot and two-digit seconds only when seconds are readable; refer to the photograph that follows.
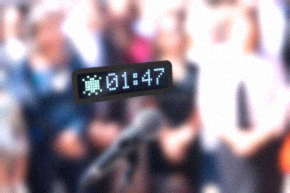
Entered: 1.47
